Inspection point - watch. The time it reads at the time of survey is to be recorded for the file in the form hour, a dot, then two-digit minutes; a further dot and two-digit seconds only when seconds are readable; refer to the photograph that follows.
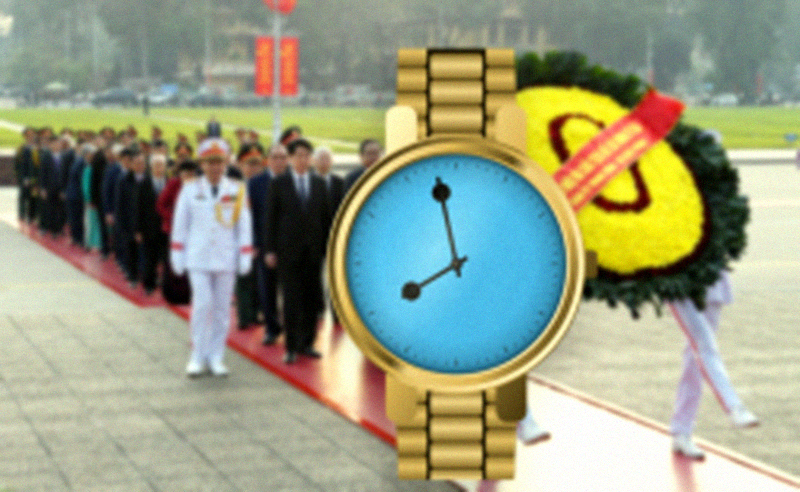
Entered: 7.58
